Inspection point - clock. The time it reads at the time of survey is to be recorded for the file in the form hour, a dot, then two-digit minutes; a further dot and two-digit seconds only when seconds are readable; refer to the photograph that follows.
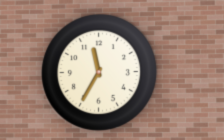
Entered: 11.35
